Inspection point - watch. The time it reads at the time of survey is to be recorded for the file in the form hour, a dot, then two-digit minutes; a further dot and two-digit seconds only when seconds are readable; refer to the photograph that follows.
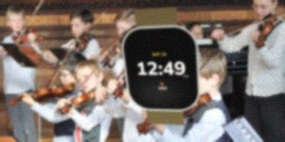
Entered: 12.49
